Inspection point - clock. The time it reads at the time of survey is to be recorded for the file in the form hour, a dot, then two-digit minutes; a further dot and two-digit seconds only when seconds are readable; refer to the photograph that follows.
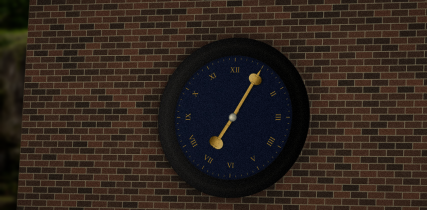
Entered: 7.05
